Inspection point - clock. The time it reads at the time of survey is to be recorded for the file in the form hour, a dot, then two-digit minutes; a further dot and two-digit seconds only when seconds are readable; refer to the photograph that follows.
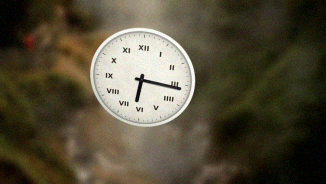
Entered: 6.16
